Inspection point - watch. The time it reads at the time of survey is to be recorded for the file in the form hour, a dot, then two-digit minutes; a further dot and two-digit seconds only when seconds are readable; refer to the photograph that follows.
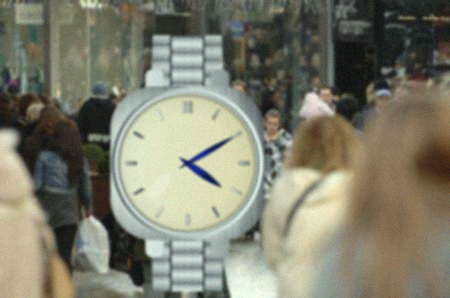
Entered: 4.10
